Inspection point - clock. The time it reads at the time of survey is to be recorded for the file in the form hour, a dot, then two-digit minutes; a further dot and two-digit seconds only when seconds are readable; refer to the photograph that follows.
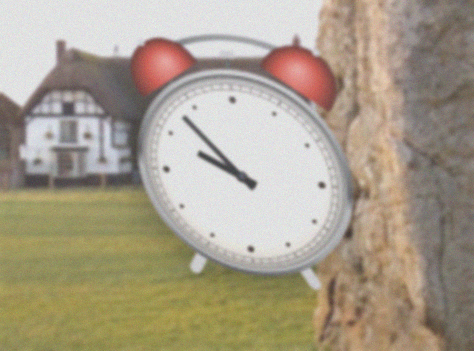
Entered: 9.53
